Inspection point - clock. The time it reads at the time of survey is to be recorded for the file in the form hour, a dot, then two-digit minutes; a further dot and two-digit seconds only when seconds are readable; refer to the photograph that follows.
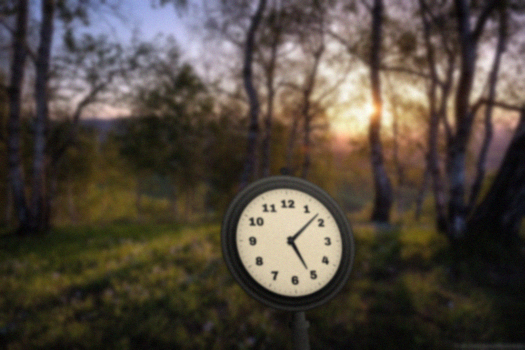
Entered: 5.08
